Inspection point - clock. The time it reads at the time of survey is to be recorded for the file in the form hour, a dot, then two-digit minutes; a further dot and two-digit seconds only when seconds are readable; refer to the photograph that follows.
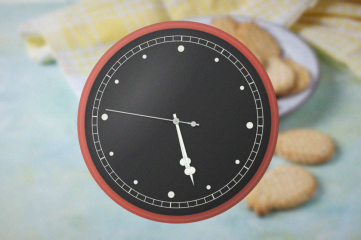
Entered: 5.26.46
